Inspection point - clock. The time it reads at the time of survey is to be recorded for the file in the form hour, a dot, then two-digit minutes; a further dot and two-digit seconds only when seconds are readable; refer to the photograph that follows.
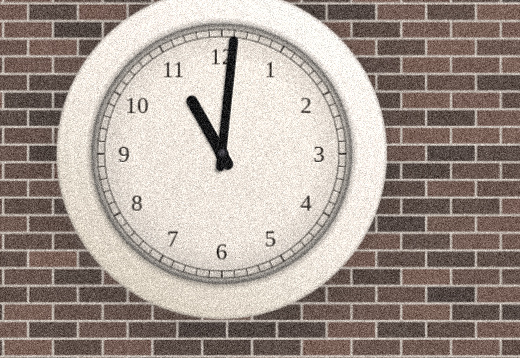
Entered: 11.01
